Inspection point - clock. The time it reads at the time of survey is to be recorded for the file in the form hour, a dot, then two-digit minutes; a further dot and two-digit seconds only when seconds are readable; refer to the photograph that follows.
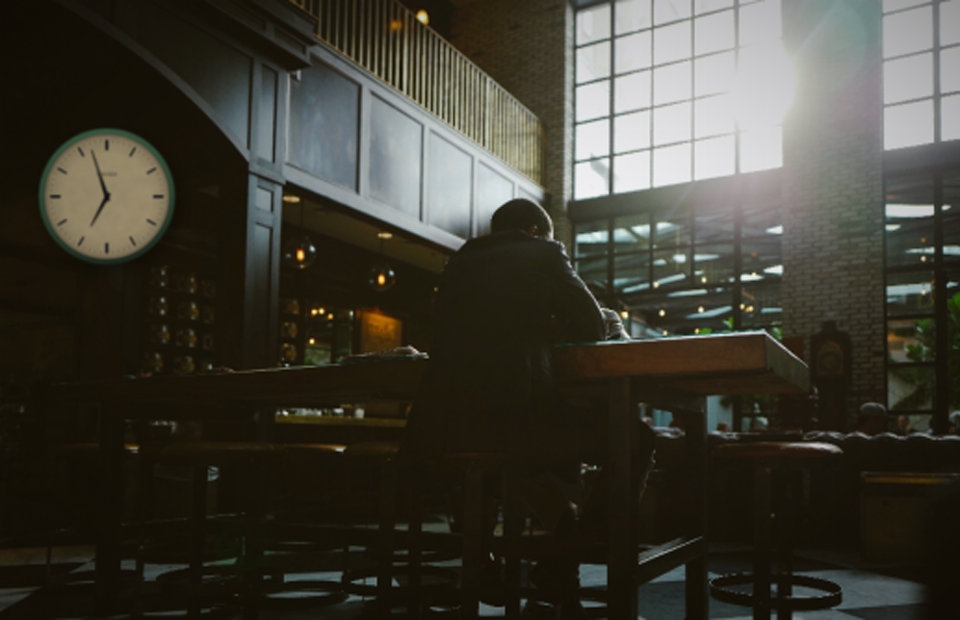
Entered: 6.57
